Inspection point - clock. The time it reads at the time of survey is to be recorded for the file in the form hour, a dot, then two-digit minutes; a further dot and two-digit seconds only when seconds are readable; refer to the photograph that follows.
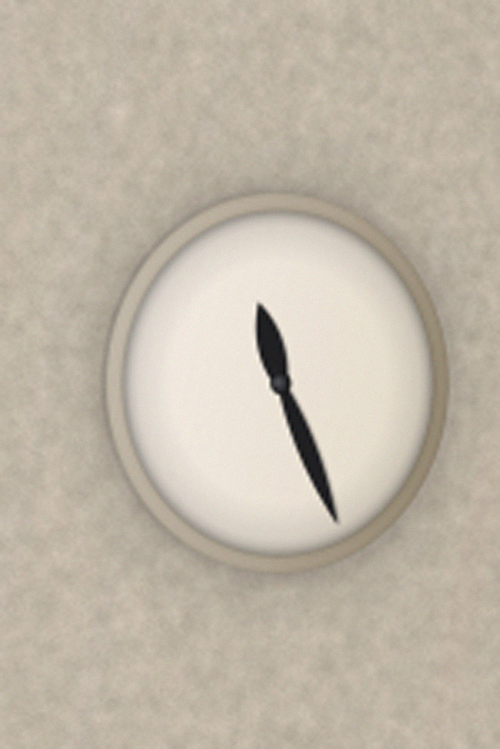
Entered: 11.26
